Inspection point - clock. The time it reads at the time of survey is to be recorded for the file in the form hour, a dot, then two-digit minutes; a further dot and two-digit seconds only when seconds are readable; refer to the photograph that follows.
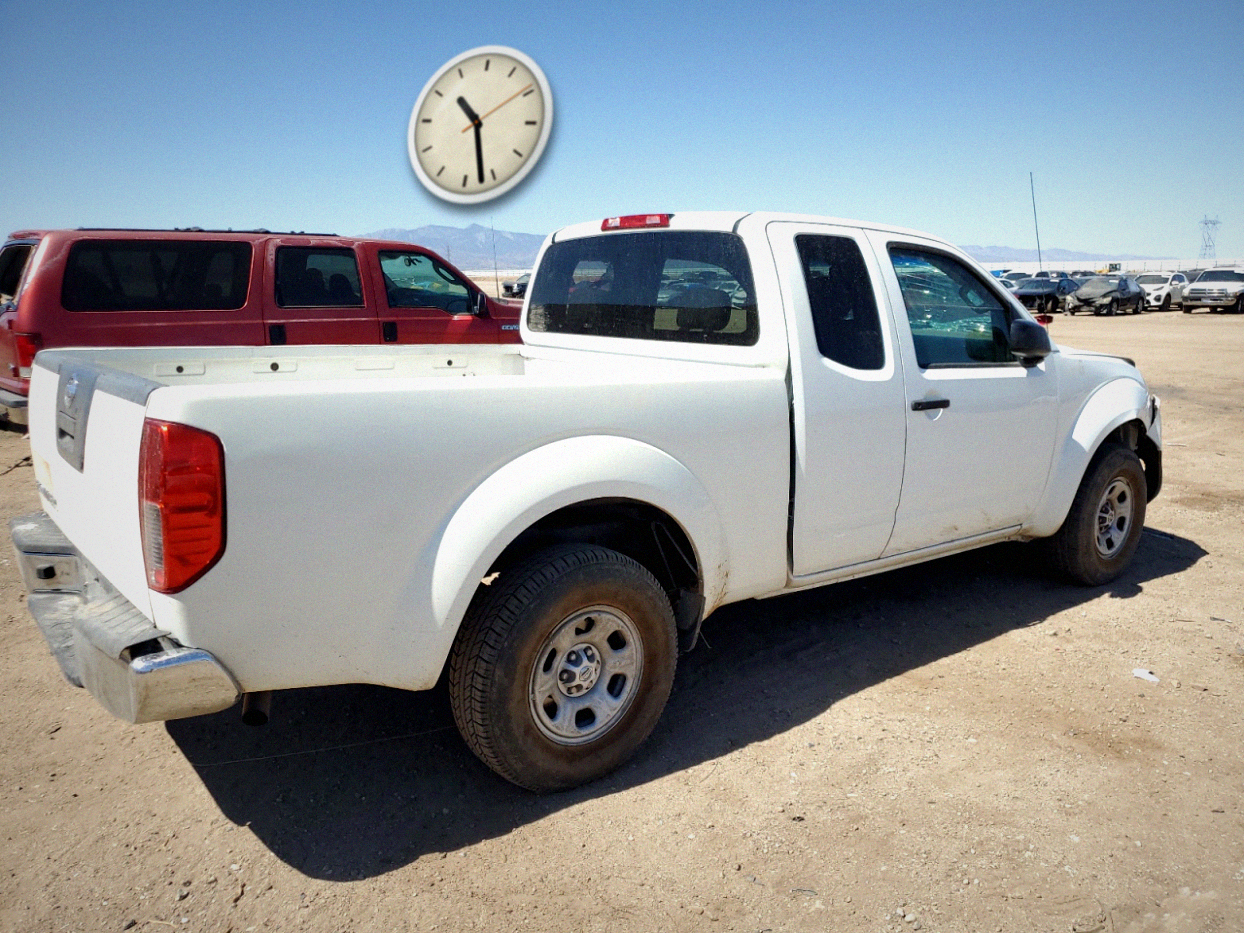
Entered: 10.27.09
